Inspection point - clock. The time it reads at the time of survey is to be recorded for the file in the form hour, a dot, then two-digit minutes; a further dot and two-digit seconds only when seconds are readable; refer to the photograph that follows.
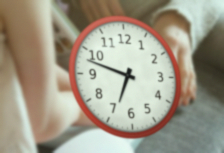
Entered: 6.48
